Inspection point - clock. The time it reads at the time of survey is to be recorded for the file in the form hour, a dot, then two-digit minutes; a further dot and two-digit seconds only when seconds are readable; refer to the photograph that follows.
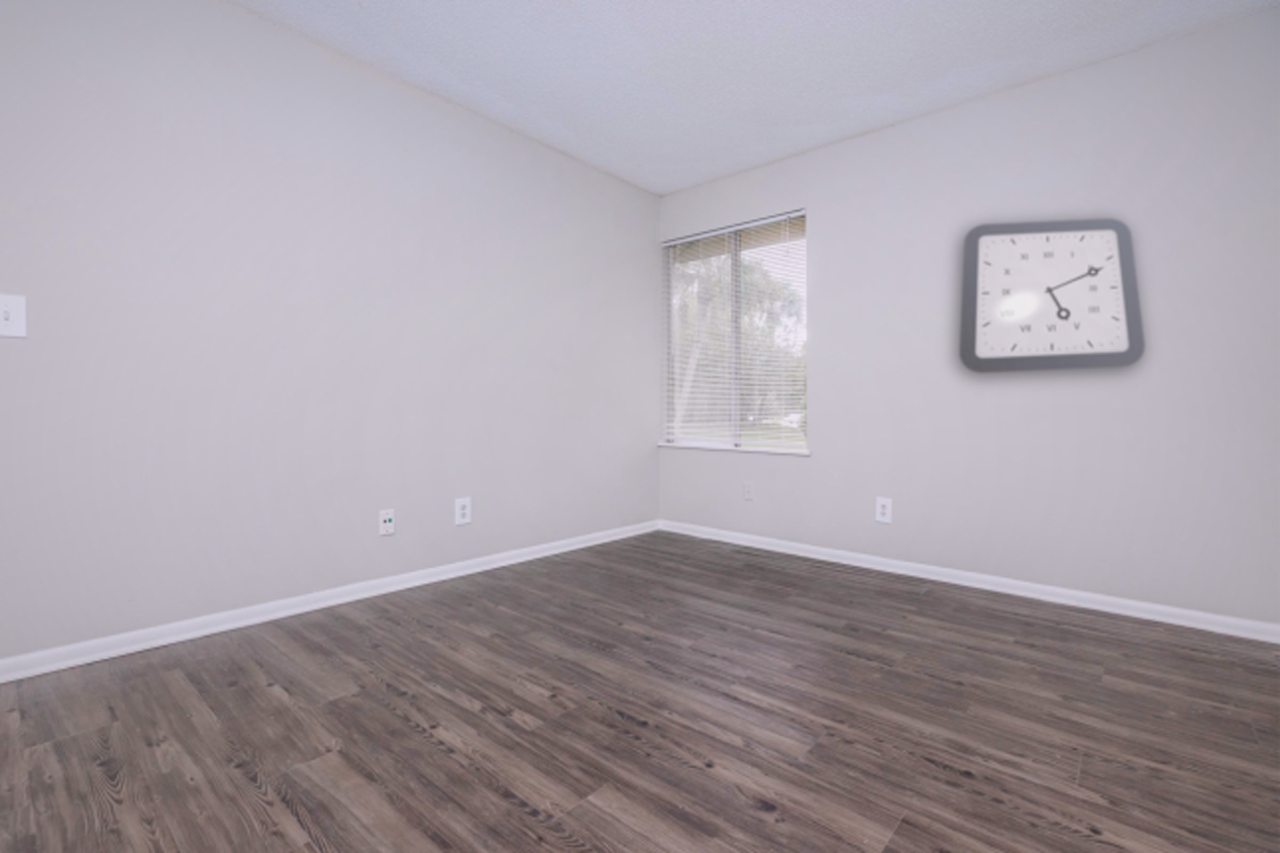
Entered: 5.11
